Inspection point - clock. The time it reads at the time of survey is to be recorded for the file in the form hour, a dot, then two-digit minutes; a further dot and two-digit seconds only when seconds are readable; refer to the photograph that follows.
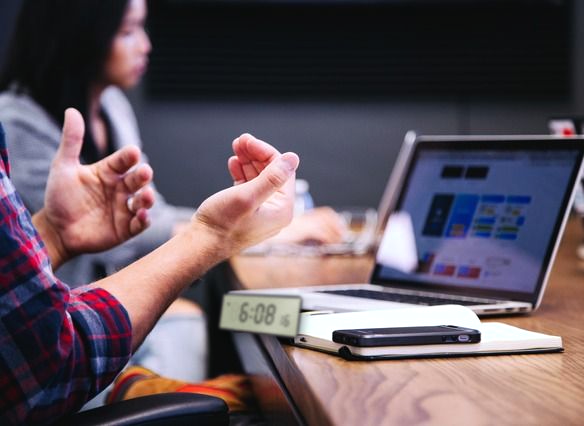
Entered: 6.08
